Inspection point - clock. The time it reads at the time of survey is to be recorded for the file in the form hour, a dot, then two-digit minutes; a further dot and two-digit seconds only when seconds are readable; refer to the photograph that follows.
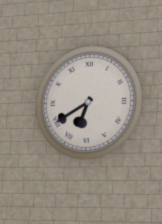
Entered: 6.40
